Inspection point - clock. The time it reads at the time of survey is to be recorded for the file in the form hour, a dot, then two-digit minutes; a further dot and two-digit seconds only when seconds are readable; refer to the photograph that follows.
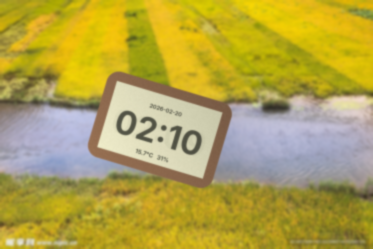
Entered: 2.10
